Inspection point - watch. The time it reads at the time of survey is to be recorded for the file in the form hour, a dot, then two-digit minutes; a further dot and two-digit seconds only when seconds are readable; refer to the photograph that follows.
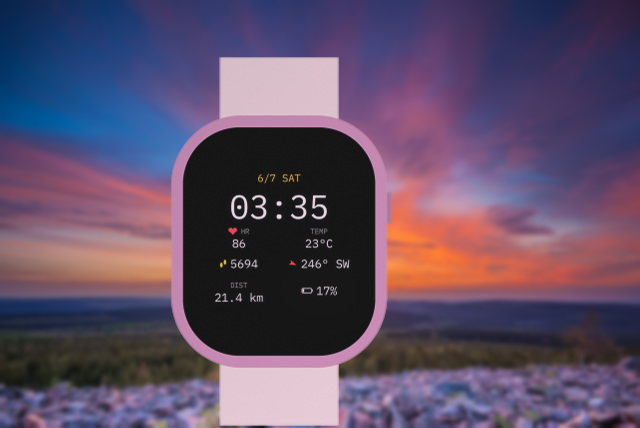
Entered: 3.35
